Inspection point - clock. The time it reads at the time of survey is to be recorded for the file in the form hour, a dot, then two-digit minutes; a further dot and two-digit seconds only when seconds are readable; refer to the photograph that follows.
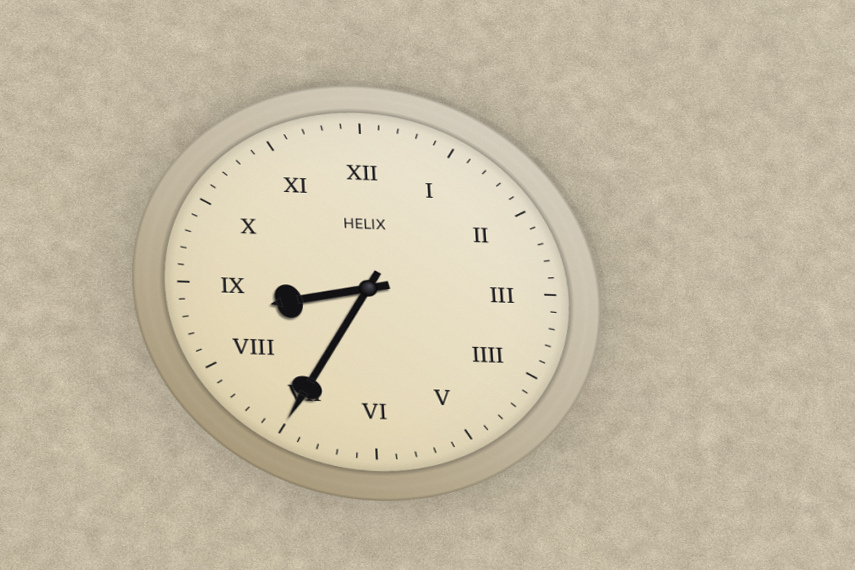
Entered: 8.35
